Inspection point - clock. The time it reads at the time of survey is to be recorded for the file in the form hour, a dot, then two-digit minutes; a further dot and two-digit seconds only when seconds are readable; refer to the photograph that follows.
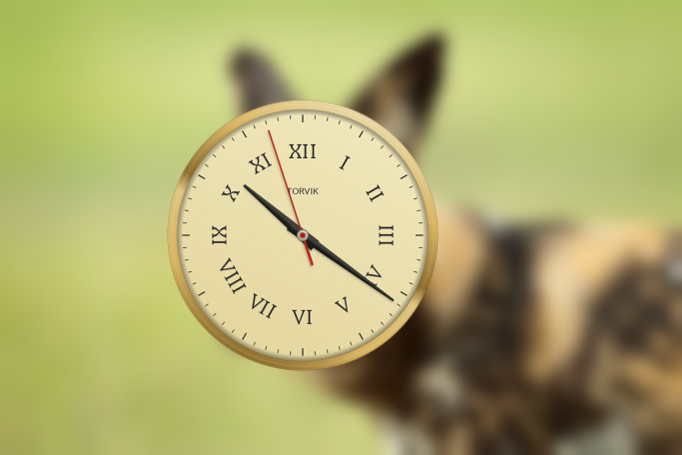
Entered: 10.20.57
